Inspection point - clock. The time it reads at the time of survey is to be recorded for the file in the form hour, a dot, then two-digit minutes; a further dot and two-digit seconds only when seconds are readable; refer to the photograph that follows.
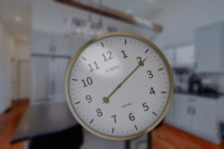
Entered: 8.11
